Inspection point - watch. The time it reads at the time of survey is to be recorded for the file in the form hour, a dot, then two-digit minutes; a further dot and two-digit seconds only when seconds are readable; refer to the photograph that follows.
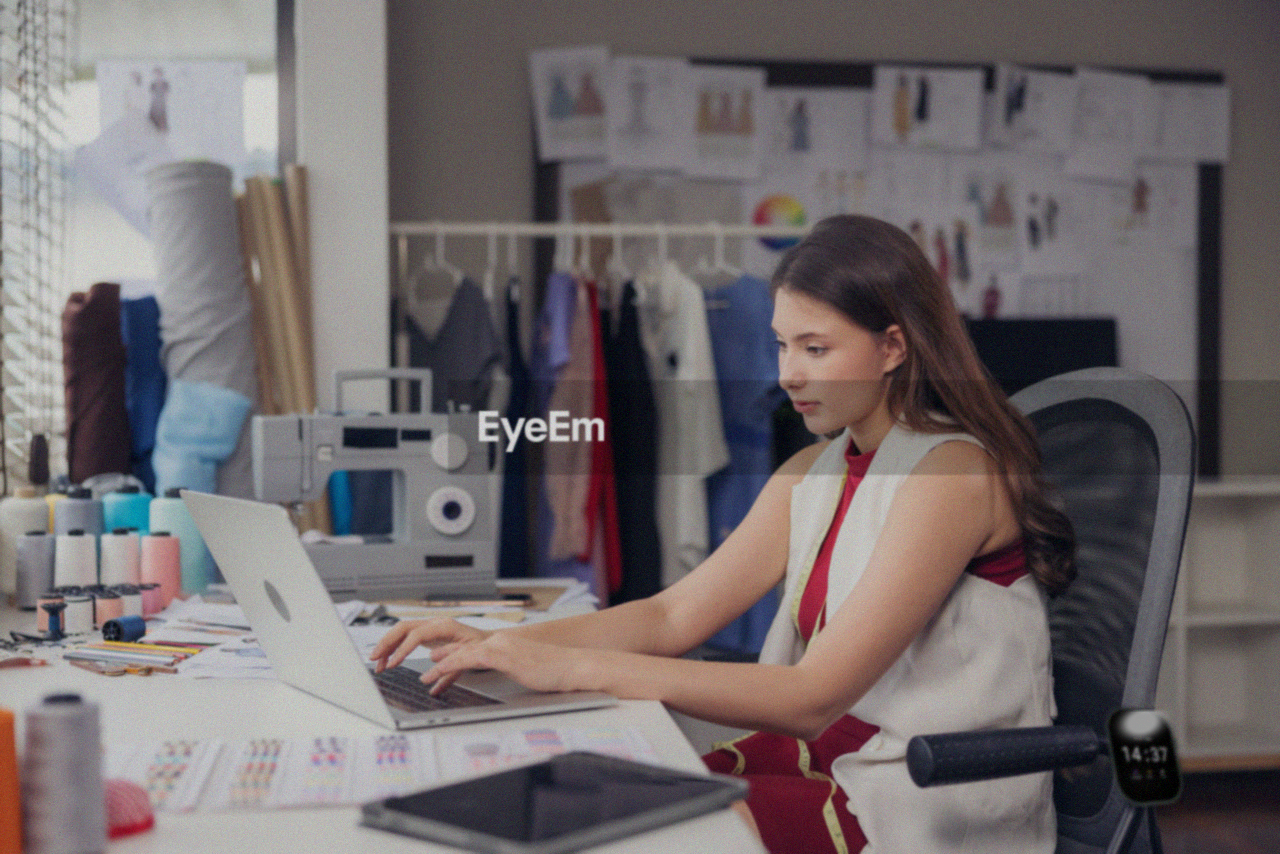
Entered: 14.37
